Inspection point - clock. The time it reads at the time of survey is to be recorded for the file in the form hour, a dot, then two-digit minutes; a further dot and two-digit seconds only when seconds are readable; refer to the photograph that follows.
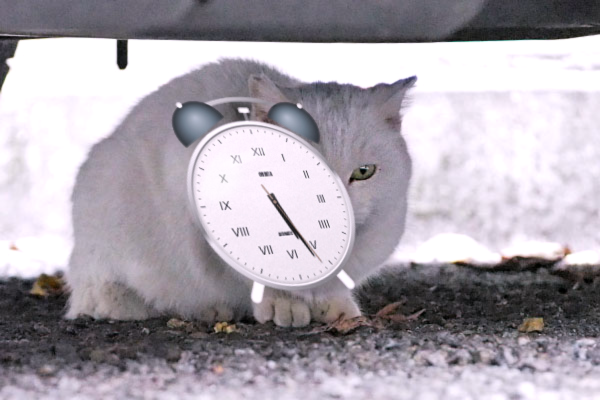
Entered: 5.26.26
